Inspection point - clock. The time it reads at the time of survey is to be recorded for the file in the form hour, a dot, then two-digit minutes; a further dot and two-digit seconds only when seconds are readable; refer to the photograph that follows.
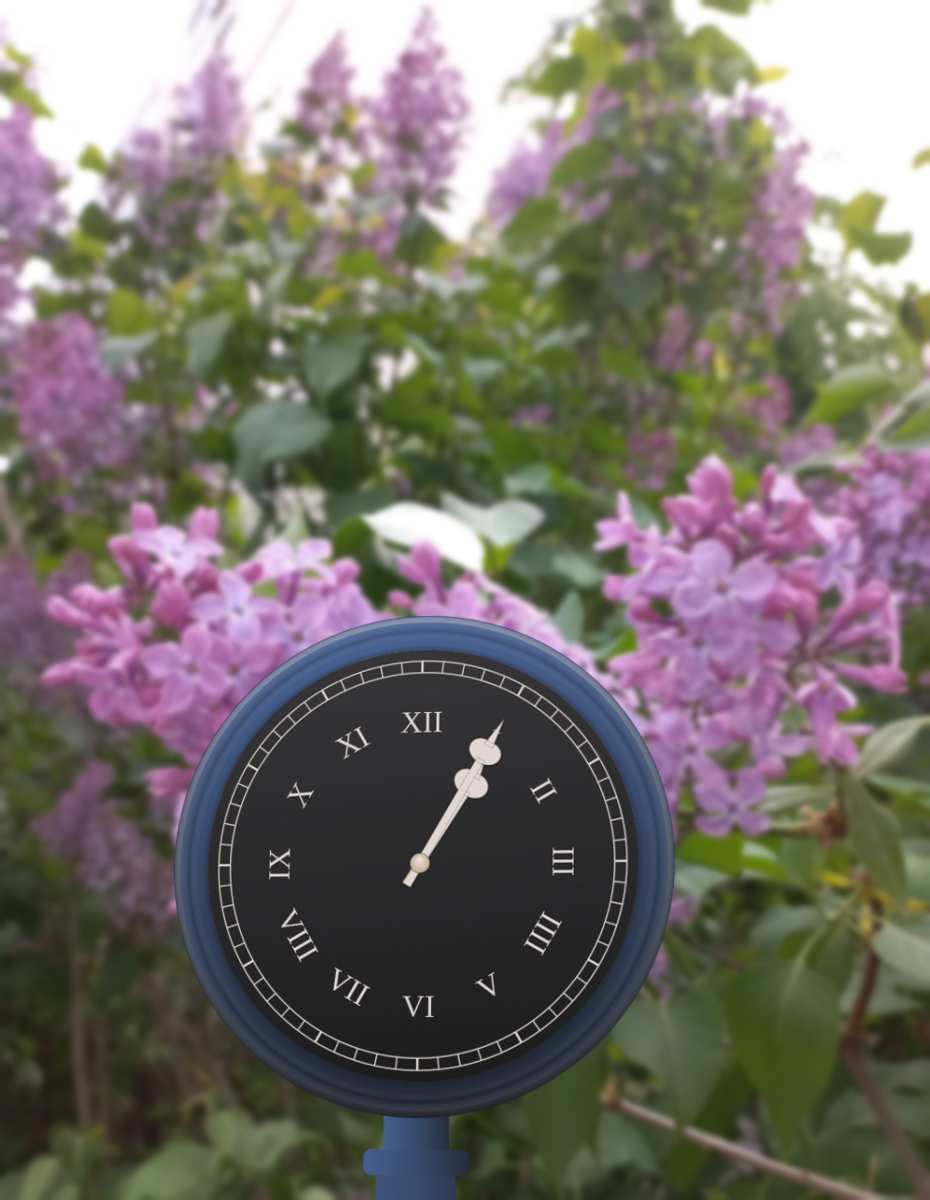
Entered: 1.05
